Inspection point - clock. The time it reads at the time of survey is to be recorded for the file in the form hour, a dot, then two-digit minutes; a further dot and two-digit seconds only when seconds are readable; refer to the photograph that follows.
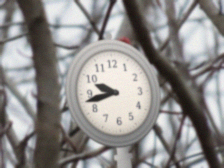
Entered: 9.43
